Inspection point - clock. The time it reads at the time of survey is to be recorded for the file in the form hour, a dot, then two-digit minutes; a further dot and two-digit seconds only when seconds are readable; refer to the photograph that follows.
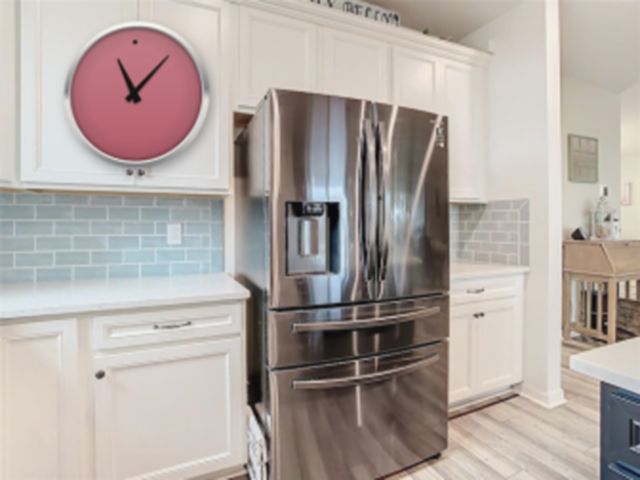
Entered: 11.07
